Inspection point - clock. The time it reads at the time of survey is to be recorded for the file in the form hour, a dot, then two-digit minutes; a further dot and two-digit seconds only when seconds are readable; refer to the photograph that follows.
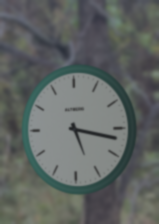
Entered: 5.17
